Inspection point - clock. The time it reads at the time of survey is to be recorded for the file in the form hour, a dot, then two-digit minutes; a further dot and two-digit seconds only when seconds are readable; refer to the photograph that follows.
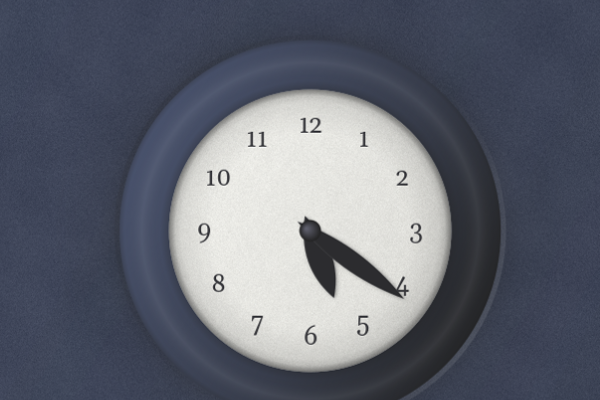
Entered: 5.21
